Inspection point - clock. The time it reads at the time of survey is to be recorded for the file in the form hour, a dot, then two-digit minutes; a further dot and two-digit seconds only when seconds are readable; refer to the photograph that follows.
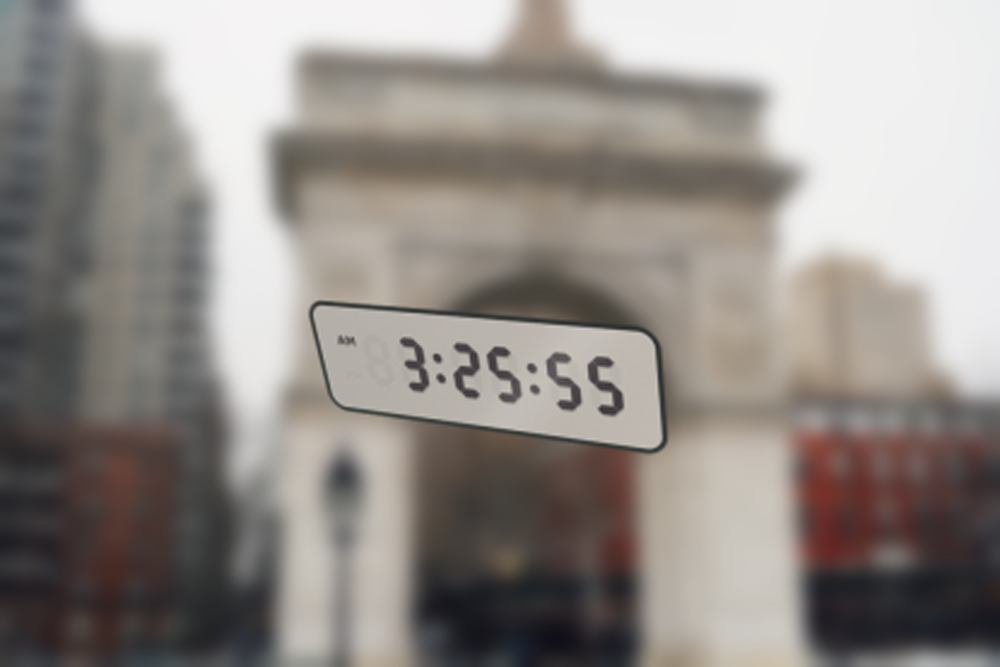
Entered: 3.25.55
